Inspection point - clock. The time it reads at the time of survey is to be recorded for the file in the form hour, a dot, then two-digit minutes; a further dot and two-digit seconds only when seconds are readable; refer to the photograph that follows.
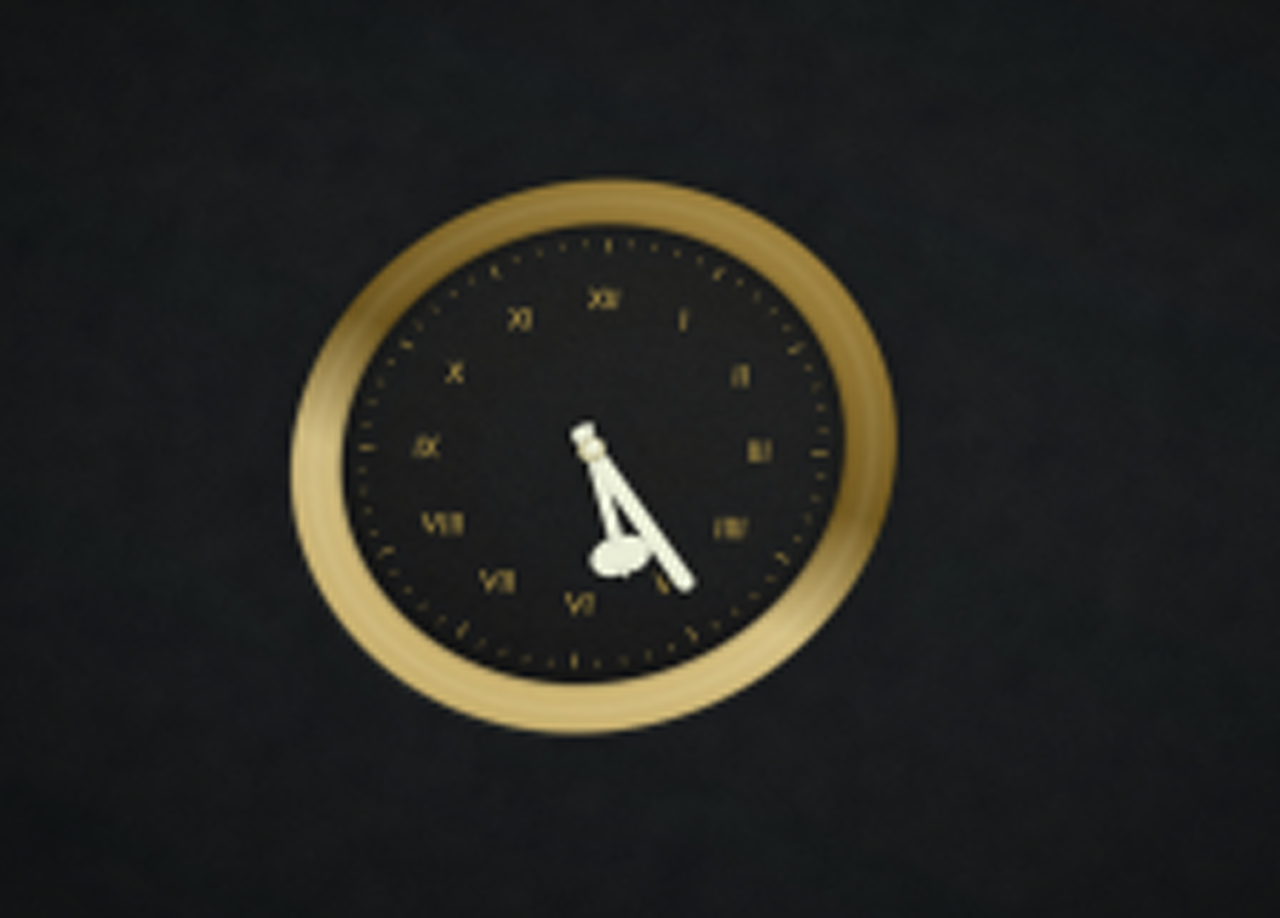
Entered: 5.24
